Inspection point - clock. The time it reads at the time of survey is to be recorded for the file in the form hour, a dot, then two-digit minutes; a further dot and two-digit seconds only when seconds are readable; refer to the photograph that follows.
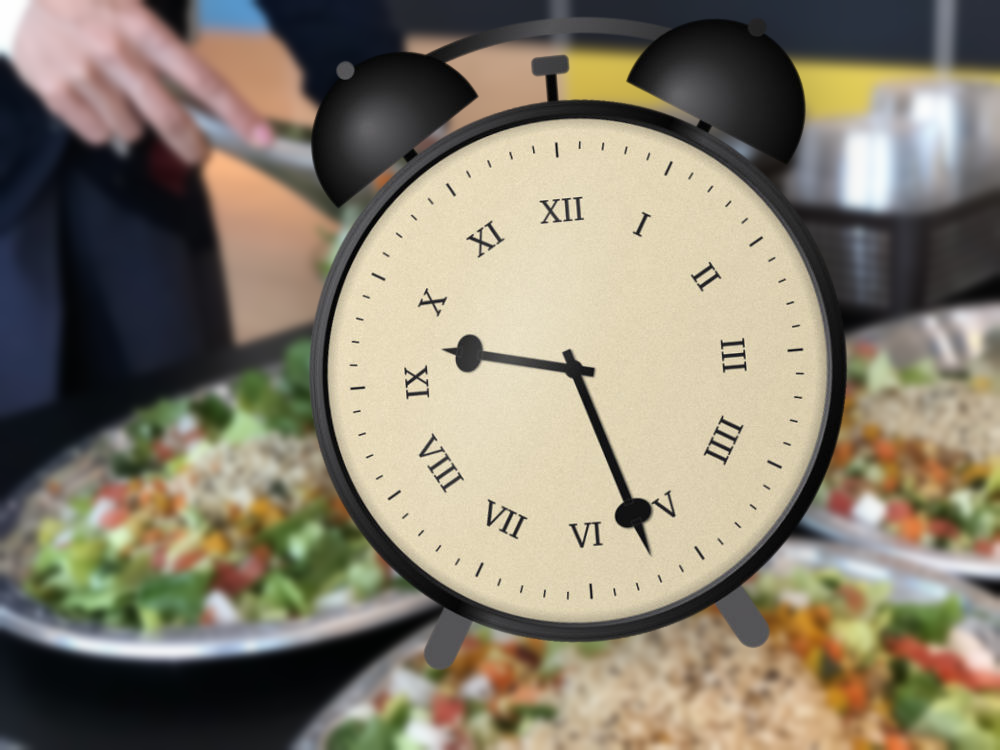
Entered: 9.27
